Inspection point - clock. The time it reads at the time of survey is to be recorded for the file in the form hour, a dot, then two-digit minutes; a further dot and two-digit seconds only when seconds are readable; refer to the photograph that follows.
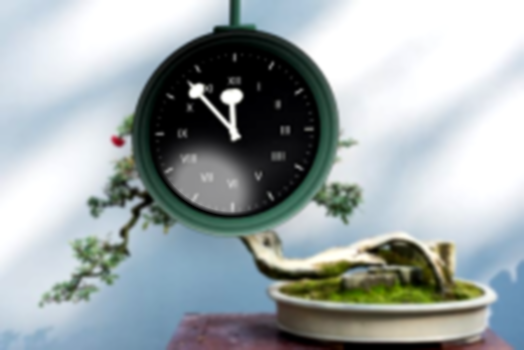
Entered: 11.53
